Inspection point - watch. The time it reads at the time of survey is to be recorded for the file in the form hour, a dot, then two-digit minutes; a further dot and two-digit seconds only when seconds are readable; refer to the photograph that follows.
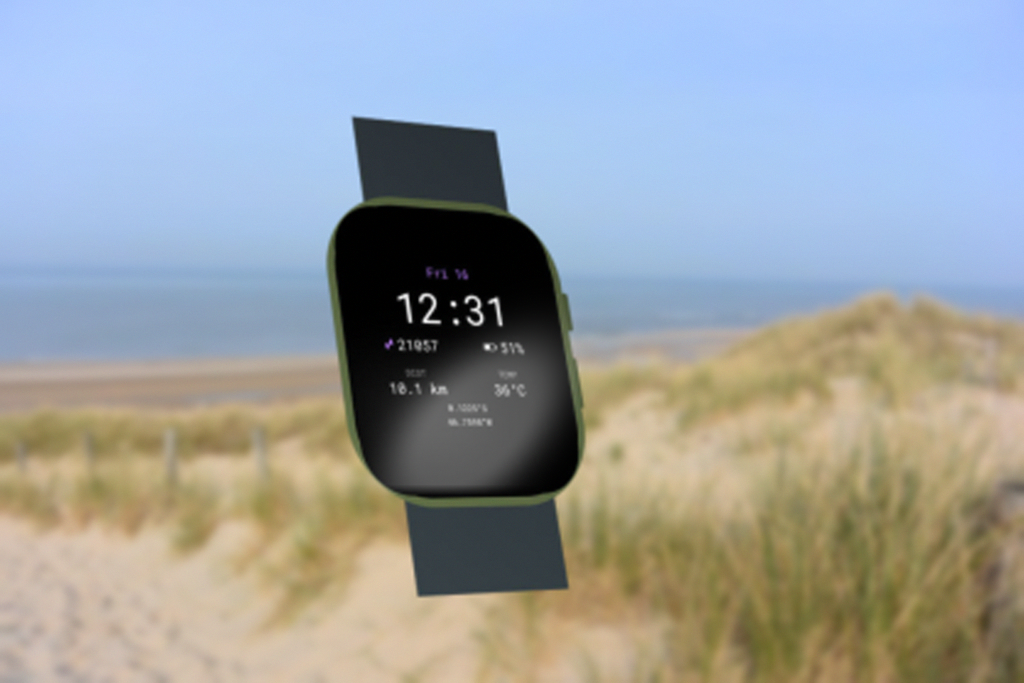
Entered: 12.31
